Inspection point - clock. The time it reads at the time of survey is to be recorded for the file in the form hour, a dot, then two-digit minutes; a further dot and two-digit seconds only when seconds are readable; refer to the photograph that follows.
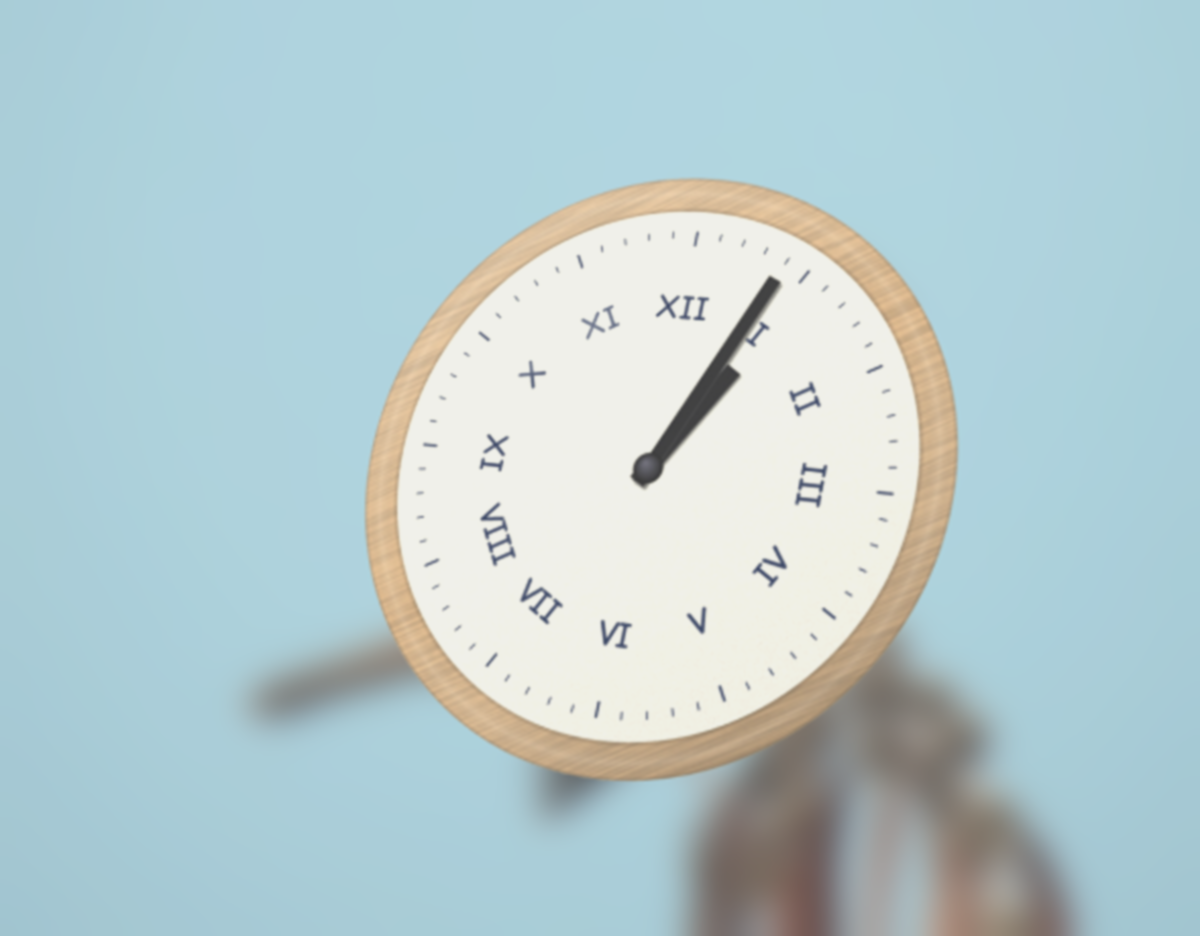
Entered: 1.04
